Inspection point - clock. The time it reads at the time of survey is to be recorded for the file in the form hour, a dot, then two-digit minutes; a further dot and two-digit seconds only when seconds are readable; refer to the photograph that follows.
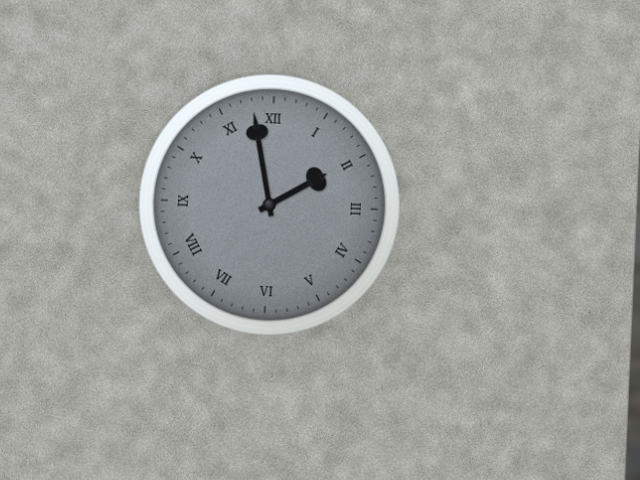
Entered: 1.58
